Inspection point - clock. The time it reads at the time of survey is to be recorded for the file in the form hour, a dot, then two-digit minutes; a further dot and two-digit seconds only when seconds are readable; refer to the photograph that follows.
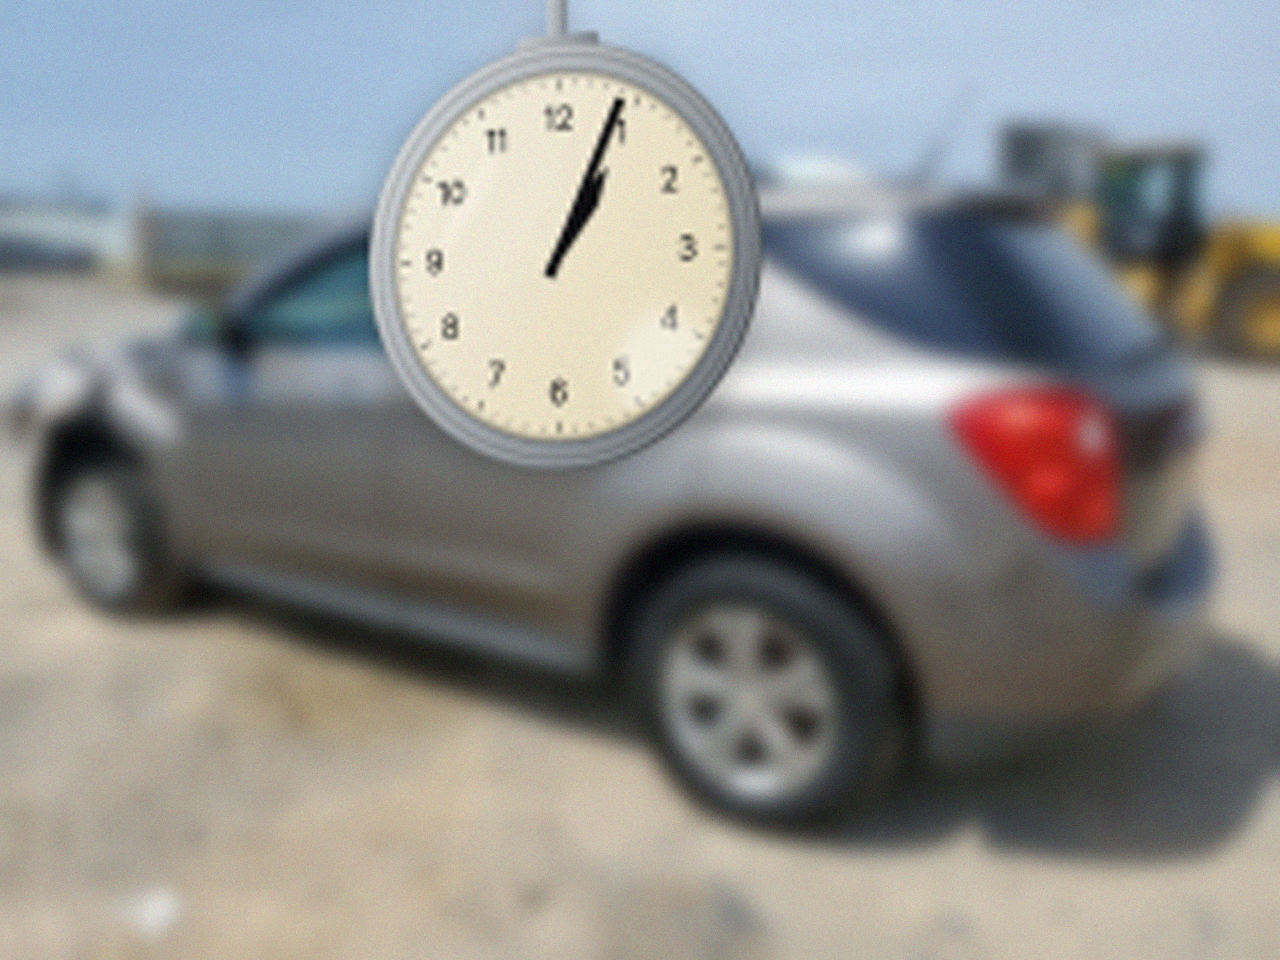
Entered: 1.04
